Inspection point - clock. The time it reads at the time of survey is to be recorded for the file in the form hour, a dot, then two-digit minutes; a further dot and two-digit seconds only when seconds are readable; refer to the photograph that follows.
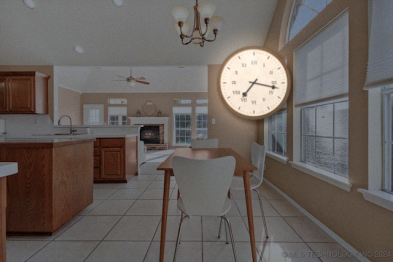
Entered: 7.17
